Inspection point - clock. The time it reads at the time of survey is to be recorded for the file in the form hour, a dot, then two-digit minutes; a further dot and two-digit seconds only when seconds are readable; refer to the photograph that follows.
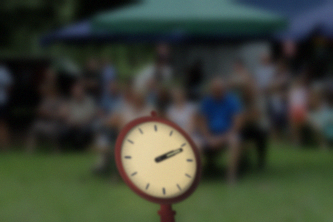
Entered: 2.11
